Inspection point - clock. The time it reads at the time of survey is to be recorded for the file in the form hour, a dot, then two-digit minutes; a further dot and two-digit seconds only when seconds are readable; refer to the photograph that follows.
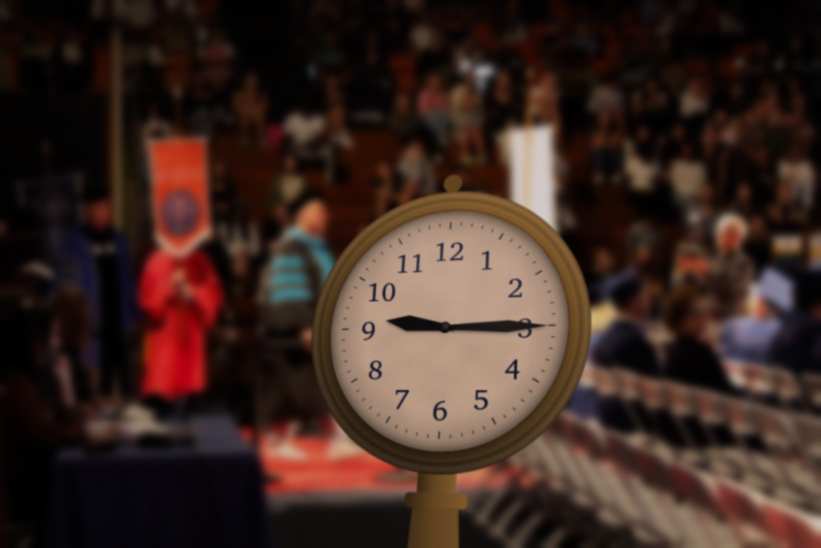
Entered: 9.15
